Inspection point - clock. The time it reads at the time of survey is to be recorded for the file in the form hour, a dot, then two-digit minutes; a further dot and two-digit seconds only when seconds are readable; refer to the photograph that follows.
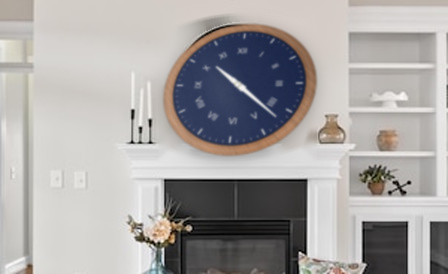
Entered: 10.22
